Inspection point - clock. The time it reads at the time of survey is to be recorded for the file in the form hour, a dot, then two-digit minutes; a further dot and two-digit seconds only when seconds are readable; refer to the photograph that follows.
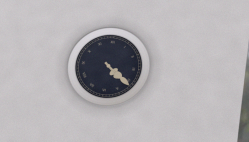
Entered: 4.21
